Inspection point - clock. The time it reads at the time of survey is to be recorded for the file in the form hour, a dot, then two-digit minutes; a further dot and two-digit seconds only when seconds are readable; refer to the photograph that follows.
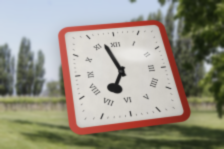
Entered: 6.57
